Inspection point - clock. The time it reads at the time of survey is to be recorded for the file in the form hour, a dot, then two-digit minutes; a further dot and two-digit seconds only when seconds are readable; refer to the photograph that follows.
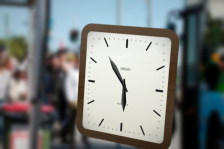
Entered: 5.54
